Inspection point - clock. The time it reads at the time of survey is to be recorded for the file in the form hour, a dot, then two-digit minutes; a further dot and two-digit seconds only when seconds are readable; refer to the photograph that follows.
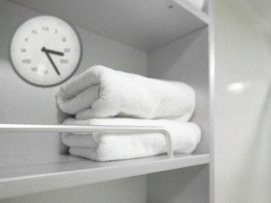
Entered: 3.25
